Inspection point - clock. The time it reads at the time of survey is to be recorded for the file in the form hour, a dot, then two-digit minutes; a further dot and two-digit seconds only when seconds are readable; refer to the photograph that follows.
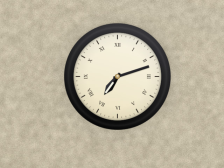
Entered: 7.12
